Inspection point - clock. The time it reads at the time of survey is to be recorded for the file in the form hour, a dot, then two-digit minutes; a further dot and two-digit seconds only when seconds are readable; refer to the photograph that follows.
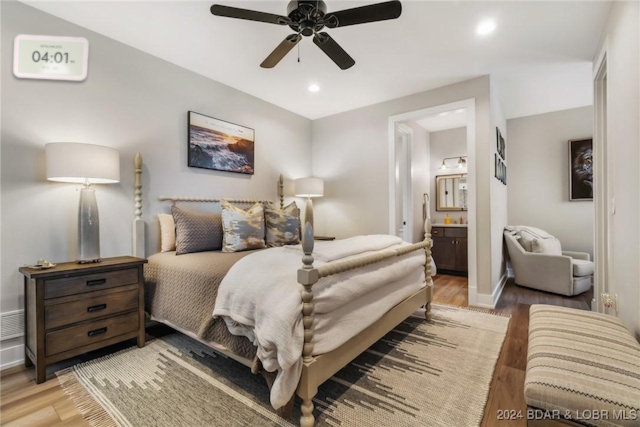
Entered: 4.01
